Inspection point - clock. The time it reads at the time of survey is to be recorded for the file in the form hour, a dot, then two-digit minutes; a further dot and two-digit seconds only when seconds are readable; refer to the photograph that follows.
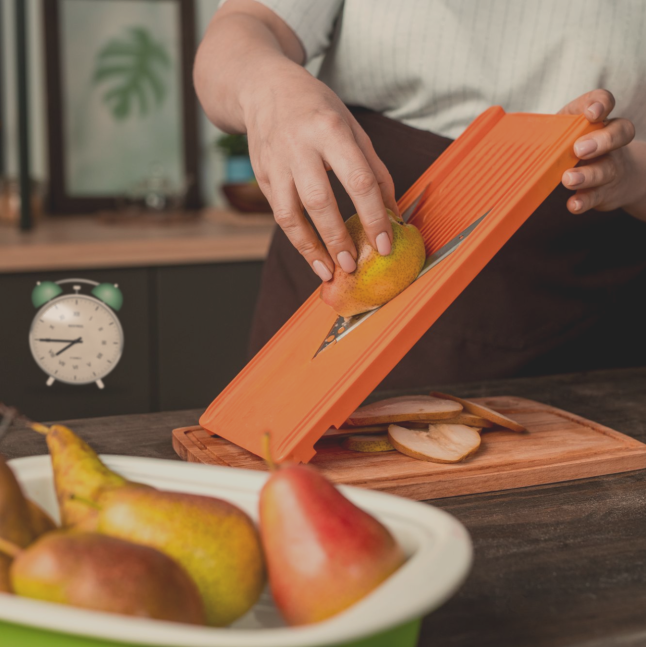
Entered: 7.45
